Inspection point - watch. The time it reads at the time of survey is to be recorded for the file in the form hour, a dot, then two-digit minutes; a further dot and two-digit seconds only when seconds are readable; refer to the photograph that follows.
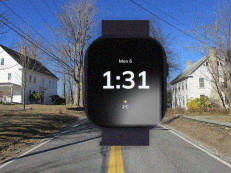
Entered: 1.31
